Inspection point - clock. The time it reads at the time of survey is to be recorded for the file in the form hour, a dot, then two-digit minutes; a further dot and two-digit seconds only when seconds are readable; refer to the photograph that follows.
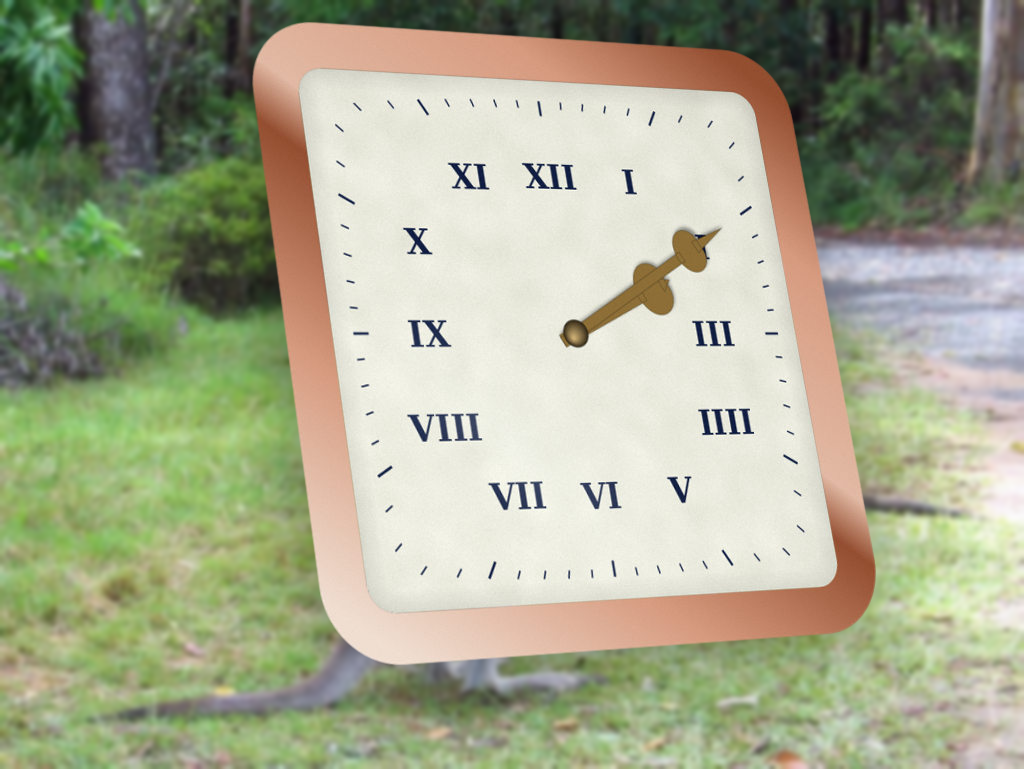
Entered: 2.10
